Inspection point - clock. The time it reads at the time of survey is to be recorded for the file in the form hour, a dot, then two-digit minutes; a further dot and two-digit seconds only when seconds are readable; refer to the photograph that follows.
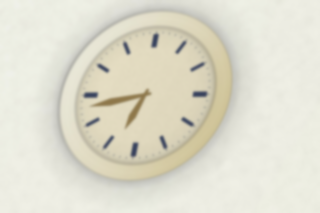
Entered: 6.43
